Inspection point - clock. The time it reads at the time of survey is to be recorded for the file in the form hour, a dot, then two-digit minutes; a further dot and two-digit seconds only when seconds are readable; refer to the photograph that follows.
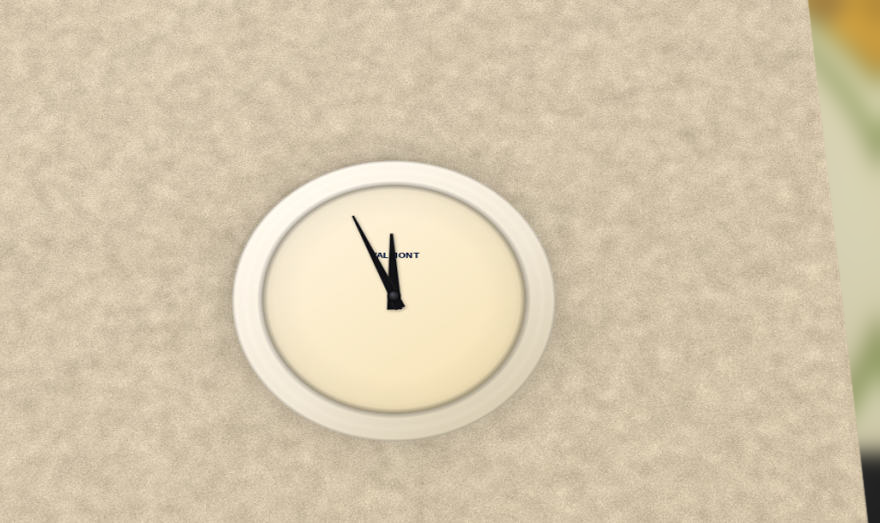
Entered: 11.56
